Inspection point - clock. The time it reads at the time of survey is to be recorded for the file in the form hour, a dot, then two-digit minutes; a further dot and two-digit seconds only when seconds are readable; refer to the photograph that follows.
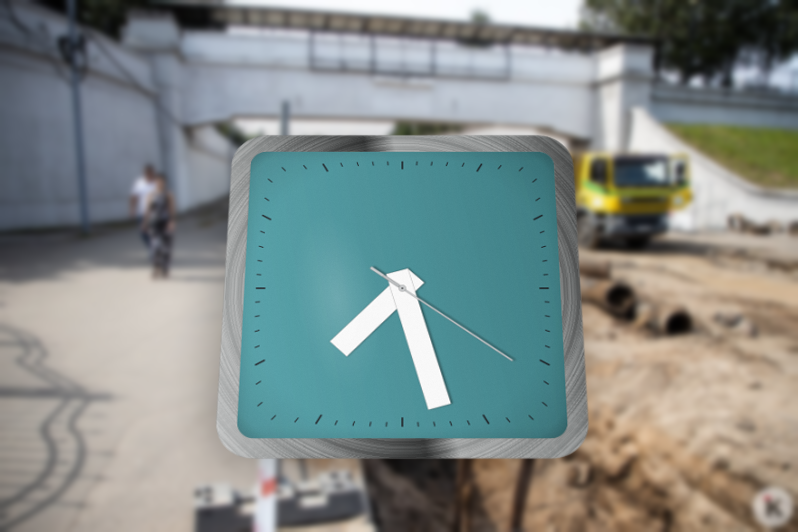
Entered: 7.27.21
